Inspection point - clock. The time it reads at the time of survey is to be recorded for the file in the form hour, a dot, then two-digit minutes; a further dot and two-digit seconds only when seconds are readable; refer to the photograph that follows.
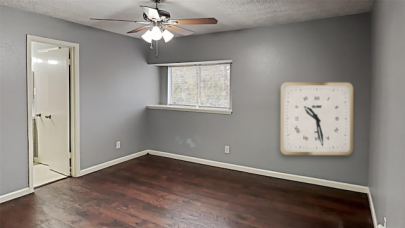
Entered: 10.28
